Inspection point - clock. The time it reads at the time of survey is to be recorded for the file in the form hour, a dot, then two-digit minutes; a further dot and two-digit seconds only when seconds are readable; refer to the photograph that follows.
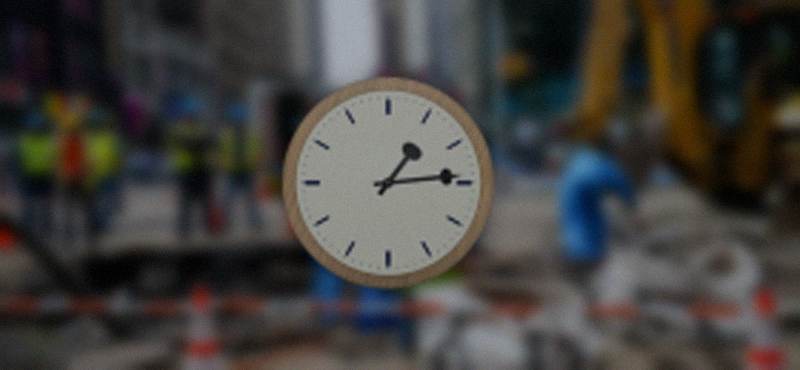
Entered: 1.14
